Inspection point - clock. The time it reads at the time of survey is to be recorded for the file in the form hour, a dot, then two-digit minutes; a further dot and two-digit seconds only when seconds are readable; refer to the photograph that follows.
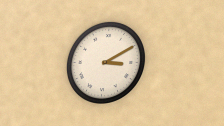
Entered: 3.10
